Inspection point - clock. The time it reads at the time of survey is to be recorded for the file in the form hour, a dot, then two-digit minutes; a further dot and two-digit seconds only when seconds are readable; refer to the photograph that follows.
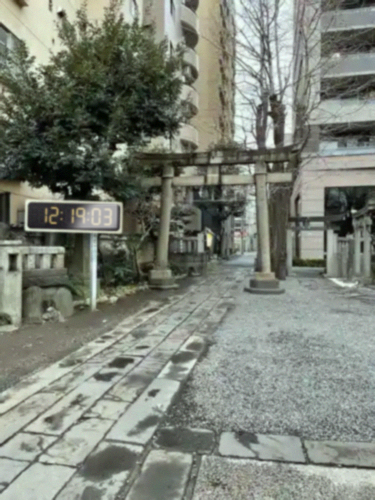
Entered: 12.19.03
